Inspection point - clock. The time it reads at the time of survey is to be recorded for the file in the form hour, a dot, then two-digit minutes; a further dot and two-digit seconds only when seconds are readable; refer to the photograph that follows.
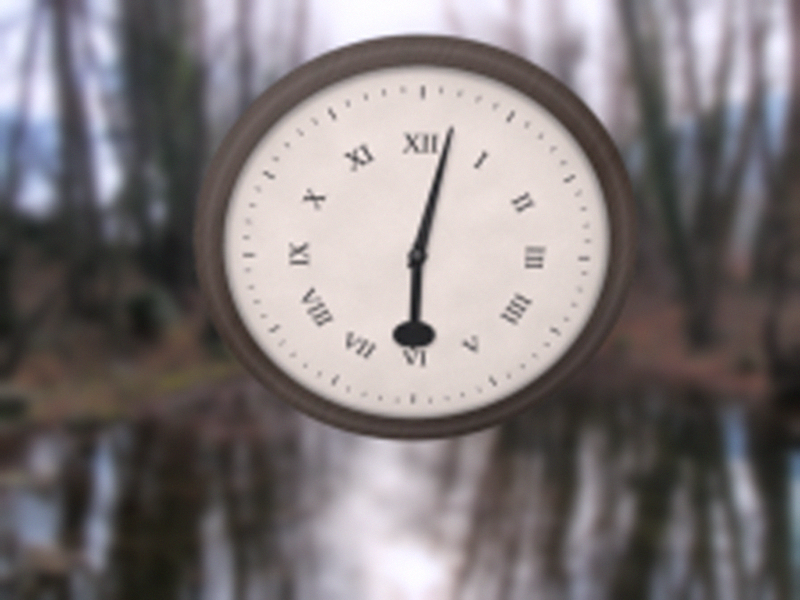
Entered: 6.02
